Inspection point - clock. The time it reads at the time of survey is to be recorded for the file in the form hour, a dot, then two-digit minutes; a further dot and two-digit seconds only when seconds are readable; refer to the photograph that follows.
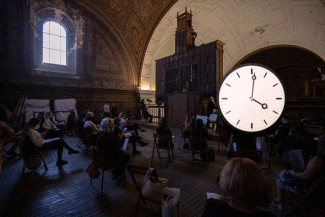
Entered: 4.01
